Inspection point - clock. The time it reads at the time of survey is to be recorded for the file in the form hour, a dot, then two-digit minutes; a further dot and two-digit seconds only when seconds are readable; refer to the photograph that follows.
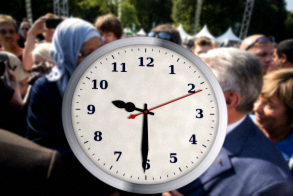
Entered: 9.30.11
